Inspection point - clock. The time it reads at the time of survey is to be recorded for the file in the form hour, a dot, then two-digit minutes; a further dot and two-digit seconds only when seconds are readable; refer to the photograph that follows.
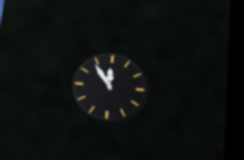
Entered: 11.54
